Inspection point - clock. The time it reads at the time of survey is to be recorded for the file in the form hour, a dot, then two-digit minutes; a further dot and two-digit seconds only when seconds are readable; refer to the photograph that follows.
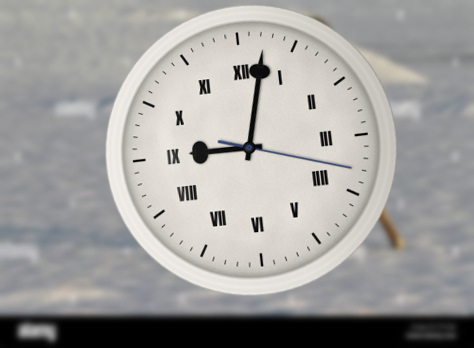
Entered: 9.02.18
